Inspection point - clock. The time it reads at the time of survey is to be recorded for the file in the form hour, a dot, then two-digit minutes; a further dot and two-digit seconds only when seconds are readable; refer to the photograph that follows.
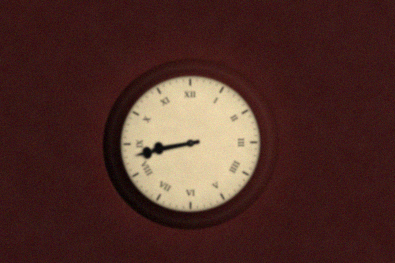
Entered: 8.43
